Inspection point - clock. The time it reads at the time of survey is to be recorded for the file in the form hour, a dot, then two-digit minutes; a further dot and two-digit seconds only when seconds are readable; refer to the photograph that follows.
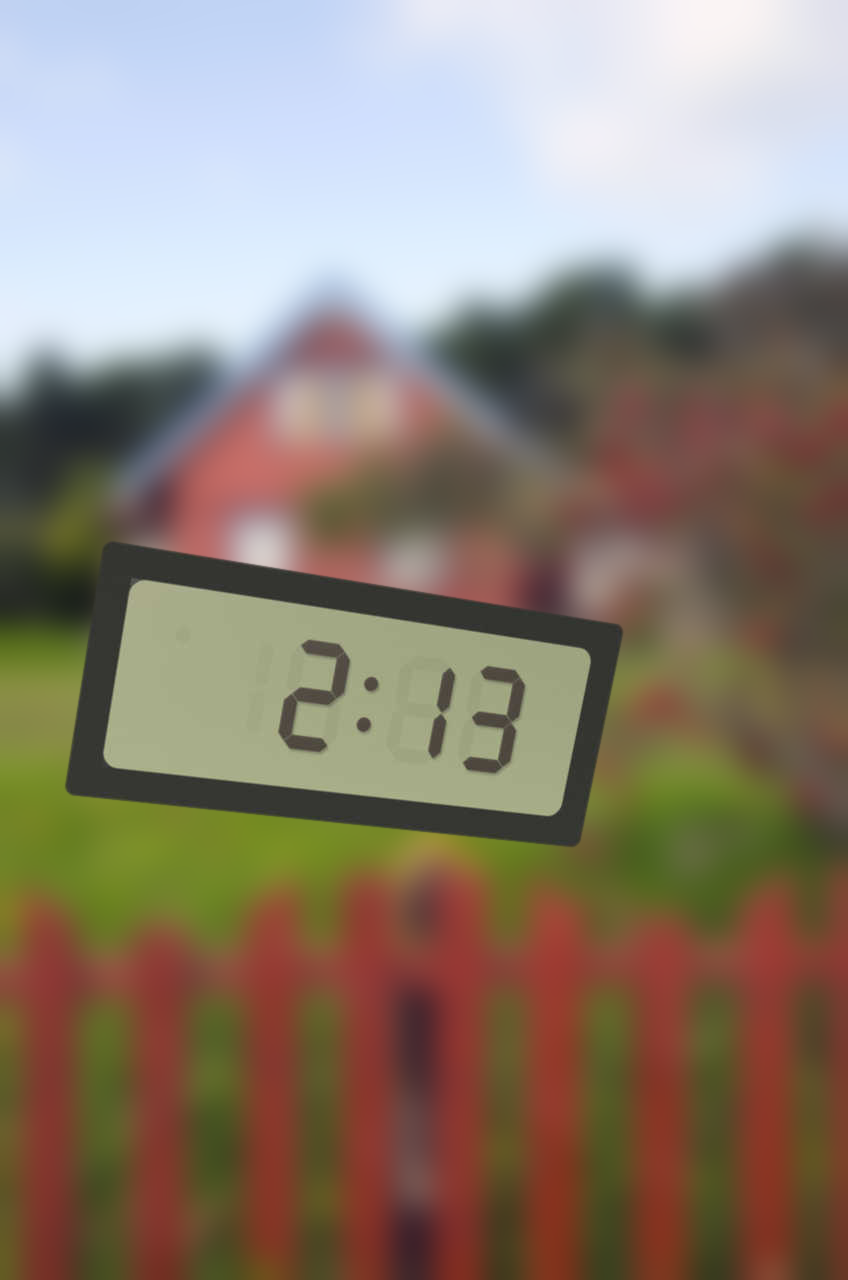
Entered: 2.13
